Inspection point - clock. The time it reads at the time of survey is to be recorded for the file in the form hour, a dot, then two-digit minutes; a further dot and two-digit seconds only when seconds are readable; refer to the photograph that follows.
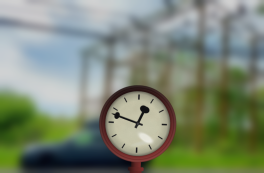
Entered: 12.48
